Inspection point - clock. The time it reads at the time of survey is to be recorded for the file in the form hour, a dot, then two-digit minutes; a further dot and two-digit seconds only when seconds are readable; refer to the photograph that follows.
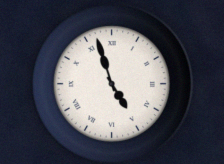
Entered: 4.57
